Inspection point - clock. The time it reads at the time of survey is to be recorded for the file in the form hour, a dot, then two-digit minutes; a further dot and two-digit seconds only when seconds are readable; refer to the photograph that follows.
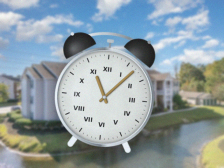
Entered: 11.07
